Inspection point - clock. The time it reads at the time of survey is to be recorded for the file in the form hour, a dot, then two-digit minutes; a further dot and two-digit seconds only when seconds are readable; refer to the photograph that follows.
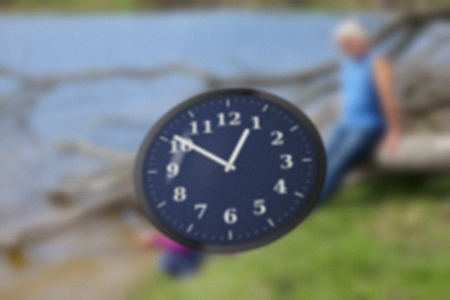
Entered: 12.51
